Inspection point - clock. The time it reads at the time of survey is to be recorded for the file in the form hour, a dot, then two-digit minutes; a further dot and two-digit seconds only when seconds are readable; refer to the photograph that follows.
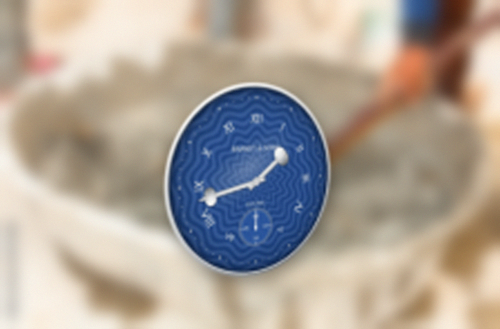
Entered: 1.43
